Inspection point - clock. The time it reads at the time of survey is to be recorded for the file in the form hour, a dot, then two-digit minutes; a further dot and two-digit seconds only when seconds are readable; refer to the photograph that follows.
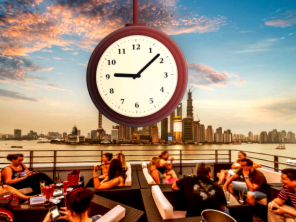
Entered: 9.08
